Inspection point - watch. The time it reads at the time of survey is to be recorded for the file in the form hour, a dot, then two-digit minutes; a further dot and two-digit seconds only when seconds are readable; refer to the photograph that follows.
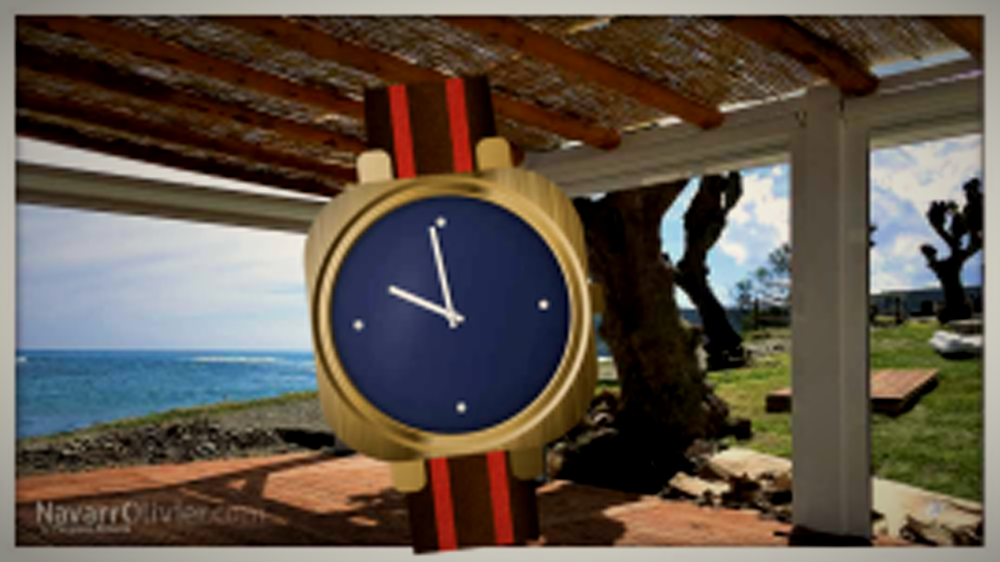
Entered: 9.59
